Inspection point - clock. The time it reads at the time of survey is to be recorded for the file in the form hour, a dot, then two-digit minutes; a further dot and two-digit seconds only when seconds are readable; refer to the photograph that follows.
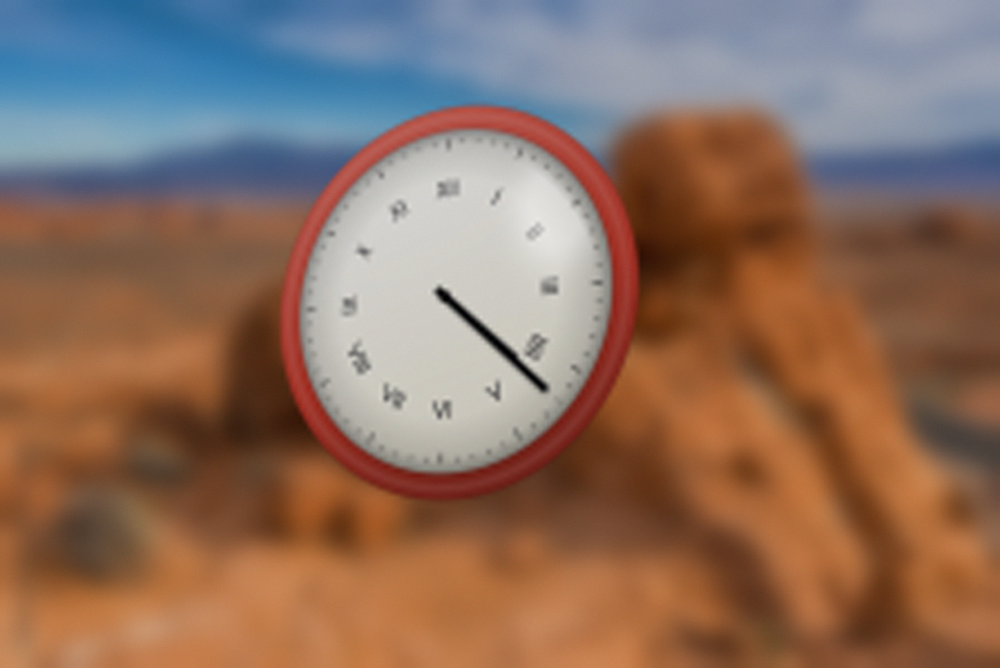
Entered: 4.22
